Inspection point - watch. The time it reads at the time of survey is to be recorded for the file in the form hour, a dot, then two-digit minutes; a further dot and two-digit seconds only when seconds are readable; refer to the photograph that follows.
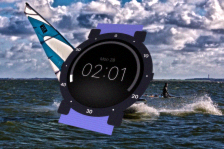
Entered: 2.01
